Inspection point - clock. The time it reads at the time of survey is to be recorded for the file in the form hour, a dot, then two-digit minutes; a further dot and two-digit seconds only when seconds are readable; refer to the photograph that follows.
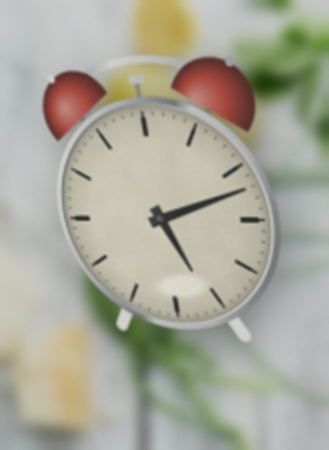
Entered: 5.12
